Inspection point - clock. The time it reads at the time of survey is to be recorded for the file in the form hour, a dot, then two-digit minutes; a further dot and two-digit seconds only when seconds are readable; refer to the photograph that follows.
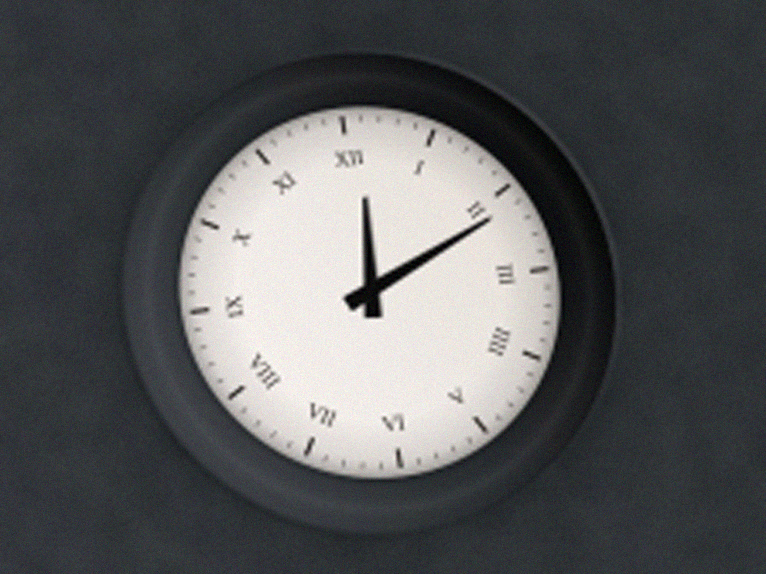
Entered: 12.11
